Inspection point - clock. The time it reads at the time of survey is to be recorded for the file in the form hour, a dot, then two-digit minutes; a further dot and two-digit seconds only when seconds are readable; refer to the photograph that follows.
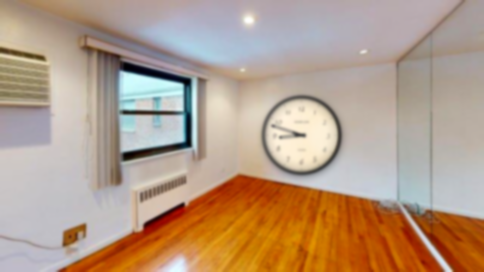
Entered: 8.48
